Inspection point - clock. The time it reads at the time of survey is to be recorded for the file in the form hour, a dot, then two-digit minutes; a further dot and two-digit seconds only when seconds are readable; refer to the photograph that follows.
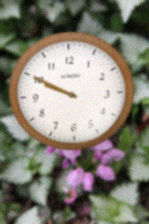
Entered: 9.50
